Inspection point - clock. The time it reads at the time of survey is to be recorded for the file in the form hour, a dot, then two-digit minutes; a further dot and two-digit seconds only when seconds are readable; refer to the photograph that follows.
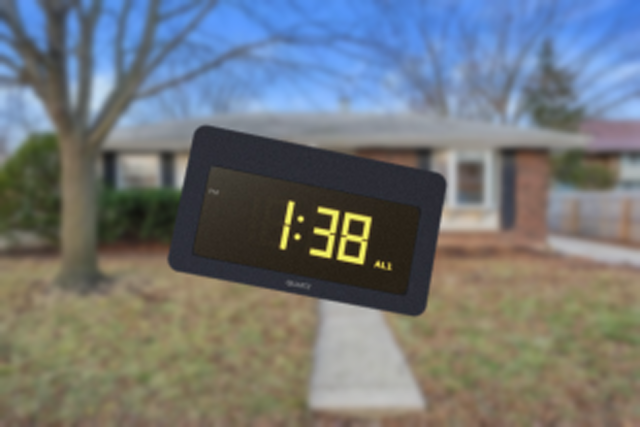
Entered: 1.38
